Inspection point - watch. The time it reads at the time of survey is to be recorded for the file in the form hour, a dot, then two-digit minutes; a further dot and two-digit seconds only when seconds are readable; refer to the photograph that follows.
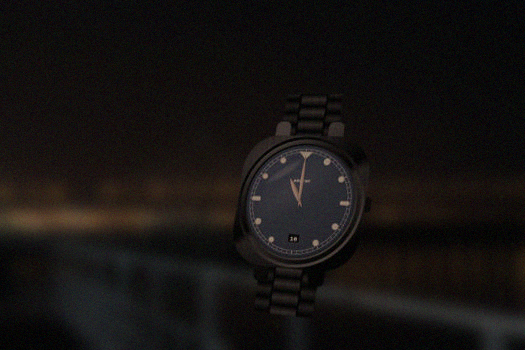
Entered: 11.00
